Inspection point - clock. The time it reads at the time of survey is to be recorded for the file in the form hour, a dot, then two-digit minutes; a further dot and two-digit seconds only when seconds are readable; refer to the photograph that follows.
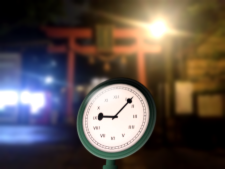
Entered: 9.07
